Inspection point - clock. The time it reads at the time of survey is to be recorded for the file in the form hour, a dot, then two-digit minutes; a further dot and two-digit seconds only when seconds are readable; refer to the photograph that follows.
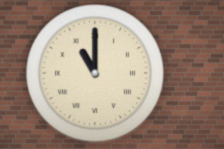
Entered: 11.00
